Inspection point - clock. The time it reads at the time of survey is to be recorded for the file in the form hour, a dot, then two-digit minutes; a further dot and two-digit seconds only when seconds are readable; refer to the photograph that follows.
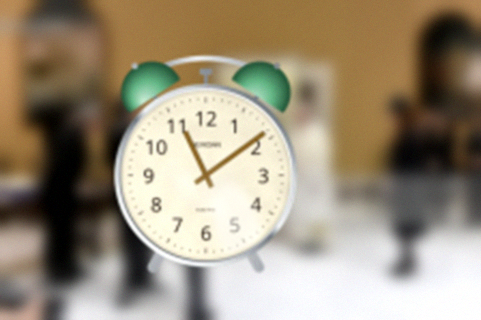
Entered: 11.09
